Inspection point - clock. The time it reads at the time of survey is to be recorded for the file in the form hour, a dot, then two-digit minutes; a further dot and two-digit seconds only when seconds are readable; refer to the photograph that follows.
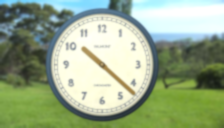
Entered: 10.22
